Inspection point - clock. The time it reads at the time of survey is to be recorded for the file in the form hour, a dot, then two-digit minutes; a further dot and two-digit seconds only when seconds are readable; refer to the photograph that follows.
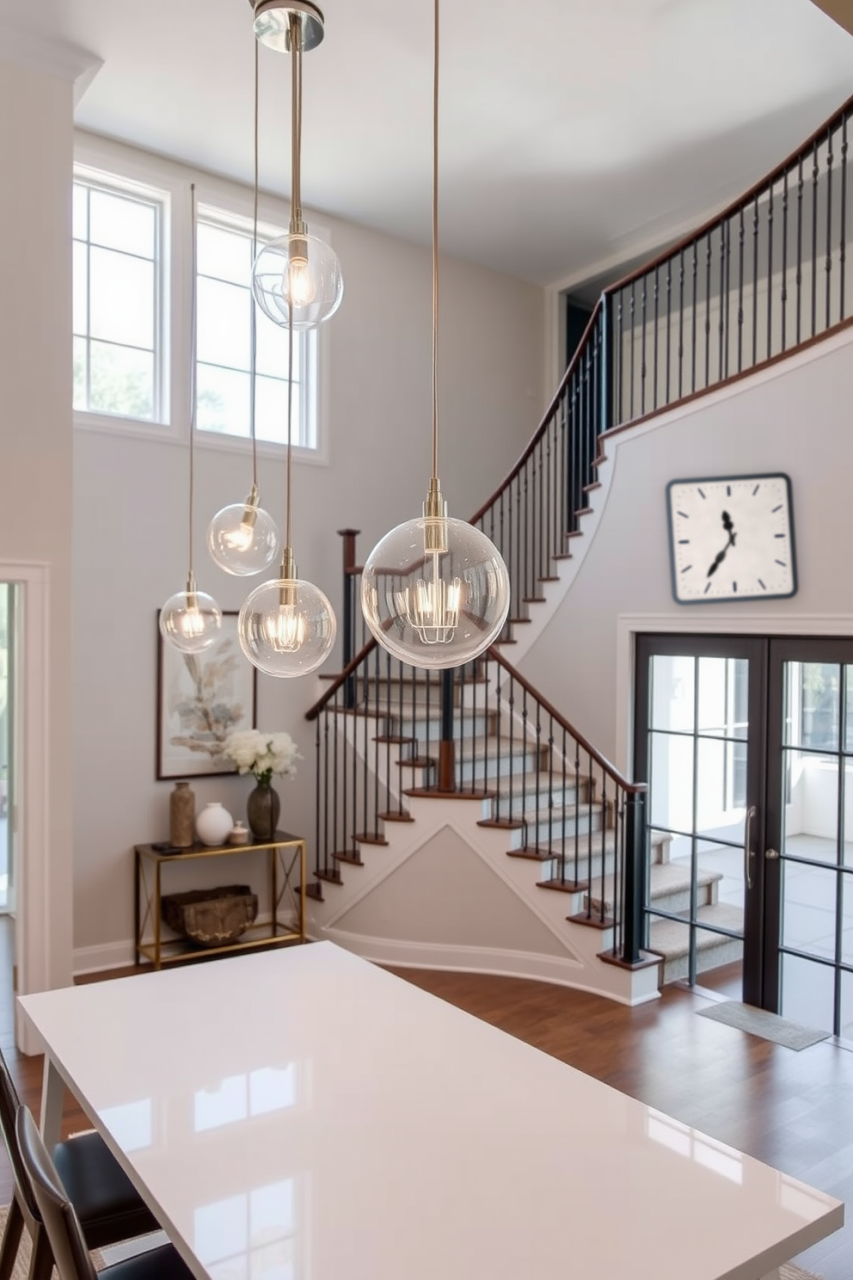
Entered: 11.36
